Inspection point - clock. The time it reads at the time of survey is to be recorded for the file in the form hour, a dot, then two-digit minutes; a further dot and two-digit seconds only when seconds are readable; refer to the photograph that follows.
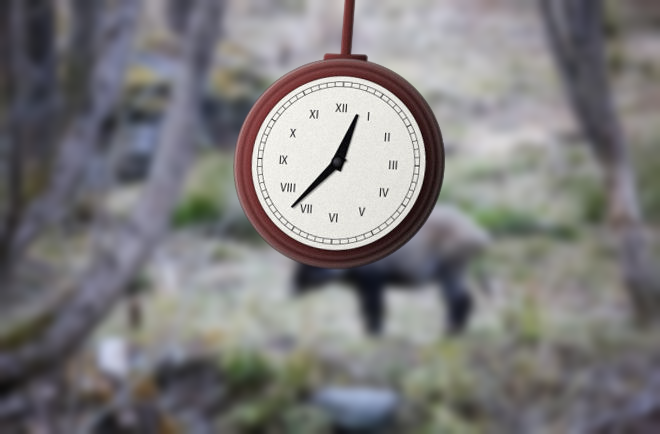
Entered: 12.37
